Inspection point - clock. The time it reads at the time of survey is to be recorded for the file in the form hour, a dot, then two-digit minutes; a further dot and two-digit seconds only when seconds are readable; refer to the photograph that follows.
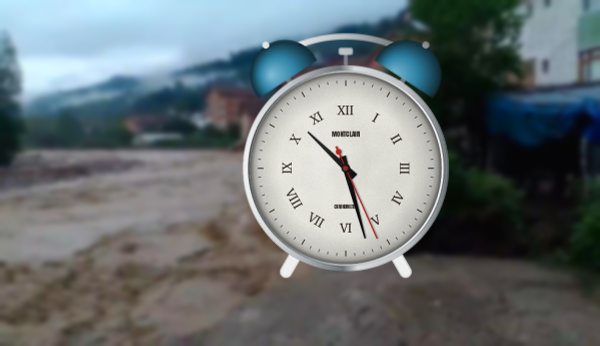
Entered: 10.27.26
